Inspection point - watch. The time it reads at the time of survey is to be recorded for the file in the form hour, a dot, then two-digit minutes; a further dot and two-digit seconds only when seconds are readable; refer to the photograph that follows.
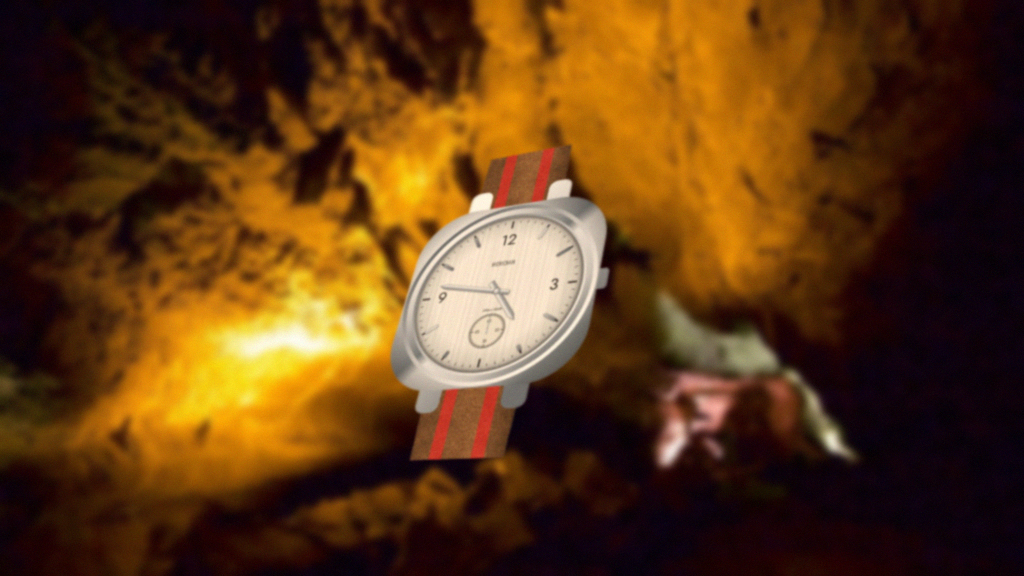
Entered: 4.47
